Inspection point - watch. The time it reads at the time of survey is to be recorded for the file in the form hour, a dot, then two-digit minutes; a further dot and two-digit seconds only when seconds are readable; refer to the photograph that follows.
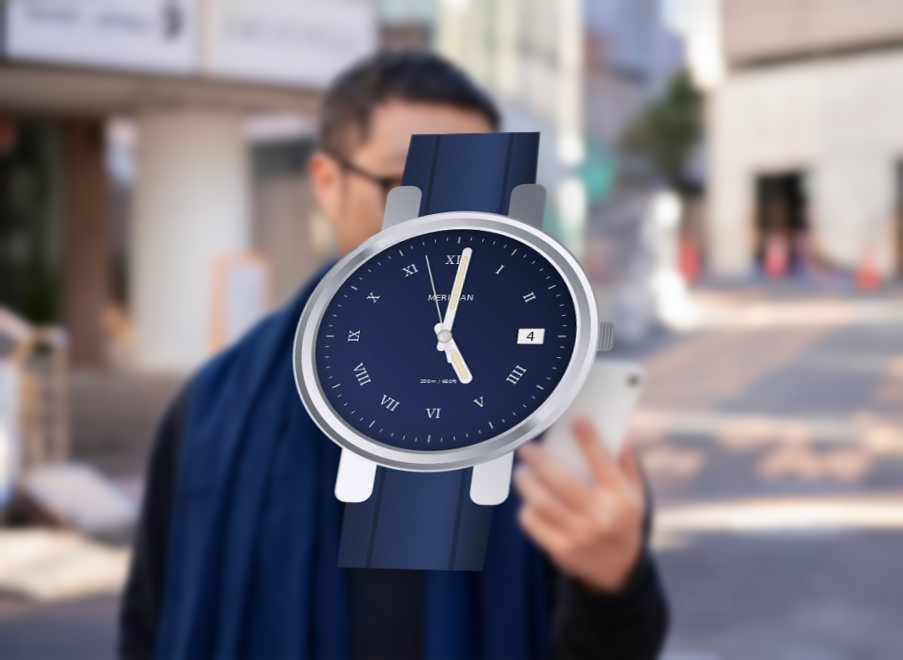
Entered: 5.00.57
